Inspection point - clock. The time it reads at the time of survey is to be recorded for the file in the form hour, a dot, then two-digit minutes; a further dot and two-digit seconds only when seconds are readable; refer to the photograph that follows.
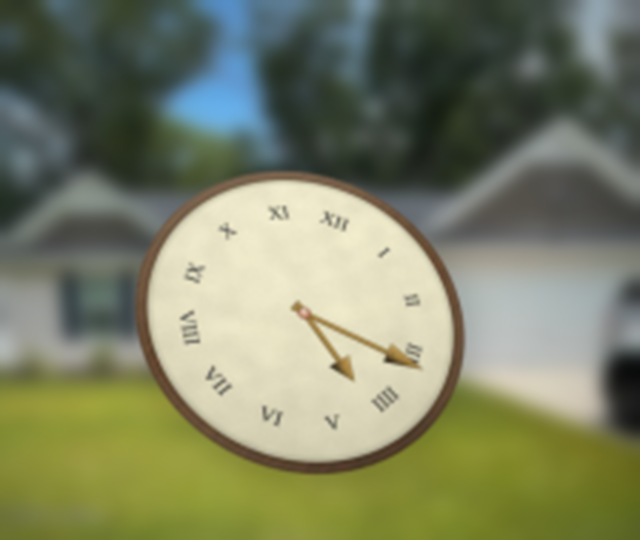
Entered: 4.16
